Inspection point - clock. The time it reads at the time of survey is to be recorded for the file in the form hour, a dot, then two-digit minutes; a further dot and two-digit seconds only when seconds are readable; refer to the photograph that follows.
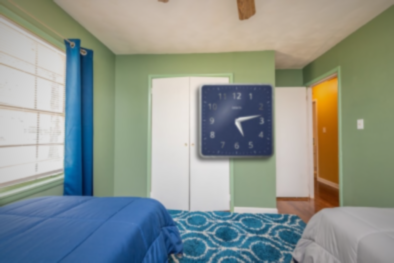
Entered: 5.13
